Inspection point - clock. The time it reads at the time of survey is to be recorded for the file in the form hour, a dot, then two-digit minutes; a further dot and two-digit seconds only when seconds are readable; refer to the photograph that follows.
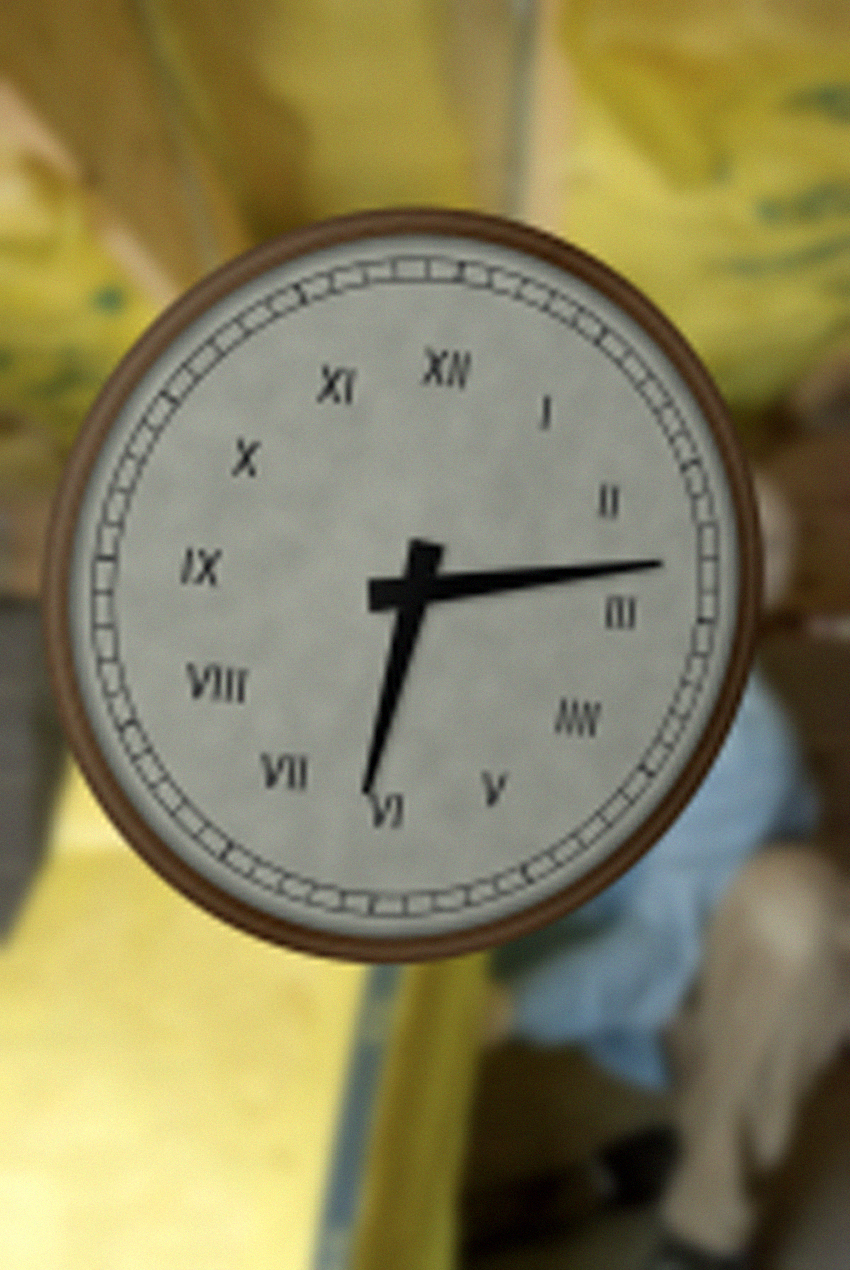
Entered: 6.13
